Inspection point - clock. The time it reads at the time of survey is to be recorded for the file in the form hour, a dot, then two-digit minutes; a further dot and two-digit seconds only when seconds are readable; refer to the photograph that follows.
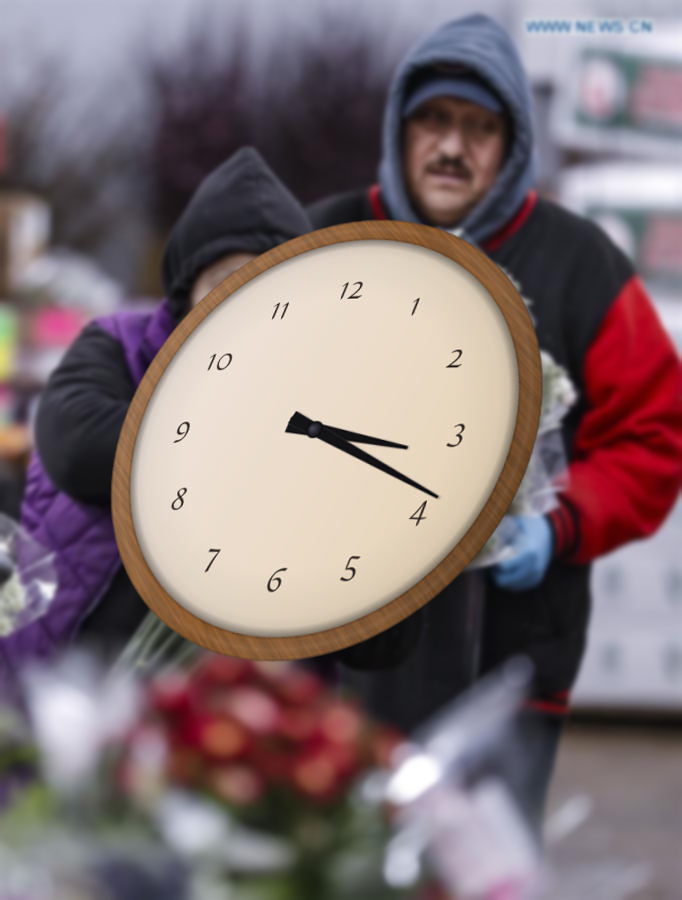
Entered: 3.19
